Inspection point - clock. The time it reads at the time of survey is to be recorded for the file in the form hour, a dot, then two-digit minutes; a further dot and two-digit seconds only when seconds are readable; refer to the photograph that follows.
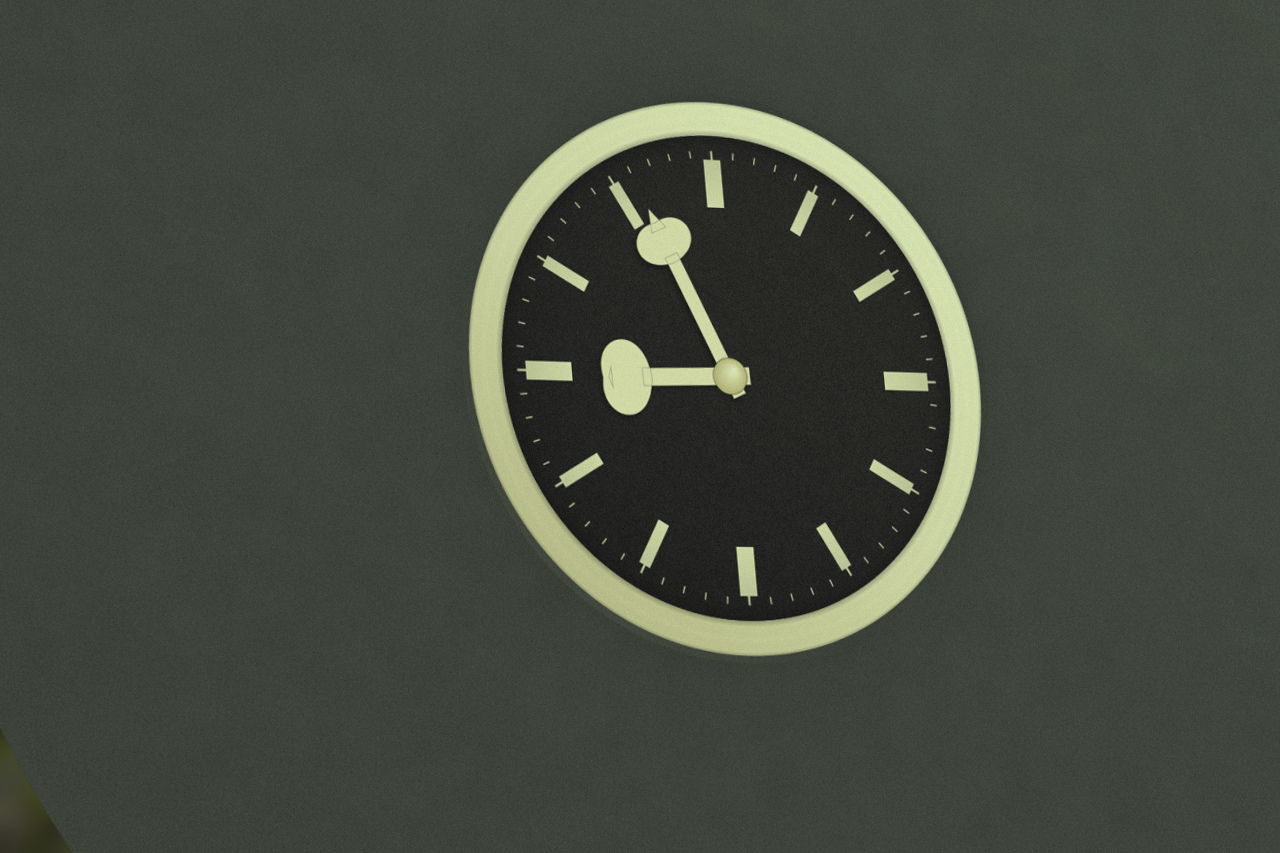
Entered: 8.56
